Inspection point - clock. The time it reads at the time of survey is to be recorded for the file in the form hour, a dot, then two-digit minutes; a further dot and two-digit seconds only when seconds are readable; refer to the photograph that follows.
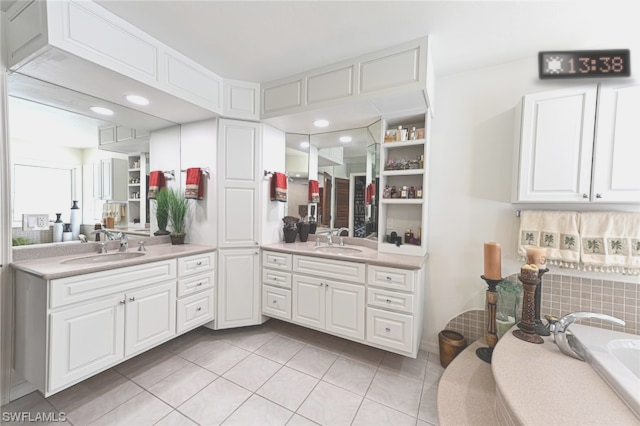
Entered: 13.38
